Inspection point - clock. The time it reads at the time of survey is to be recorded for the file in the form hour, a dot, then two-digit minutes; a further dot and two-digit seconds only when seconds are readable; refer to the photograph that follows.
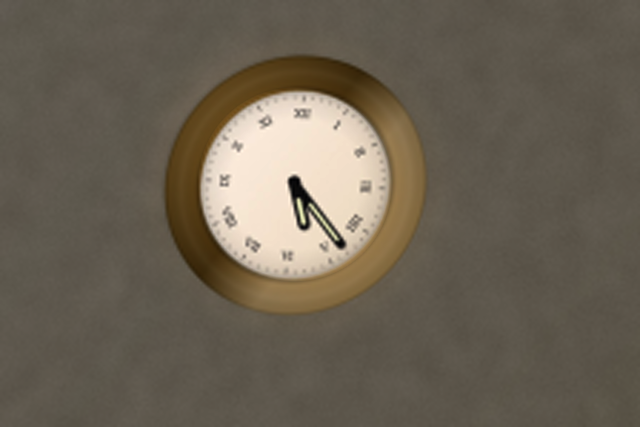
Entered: 5.23
